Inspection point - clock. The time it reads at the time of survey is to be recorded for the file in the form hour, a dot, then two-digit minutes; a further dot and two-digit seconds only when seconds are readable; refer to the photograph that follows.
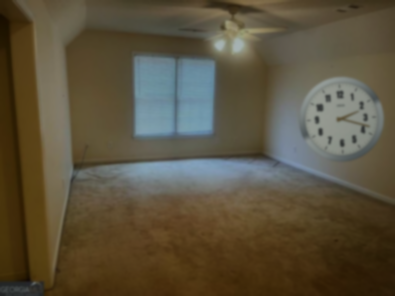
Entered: 2.18
